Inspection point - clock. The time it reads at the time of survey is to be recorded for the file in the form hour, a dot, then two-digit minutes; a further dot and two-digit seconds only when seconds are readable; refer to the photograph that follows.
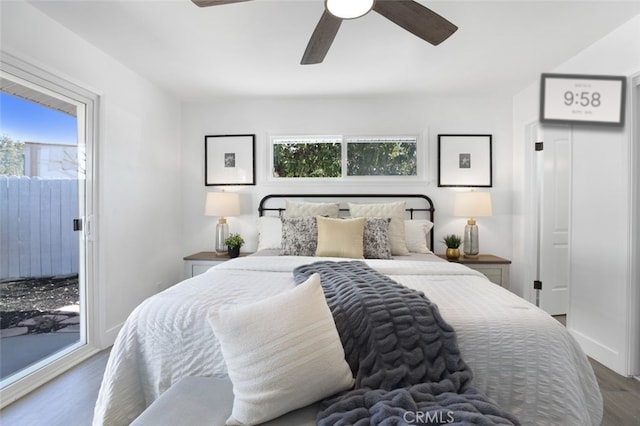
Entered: 9.58
